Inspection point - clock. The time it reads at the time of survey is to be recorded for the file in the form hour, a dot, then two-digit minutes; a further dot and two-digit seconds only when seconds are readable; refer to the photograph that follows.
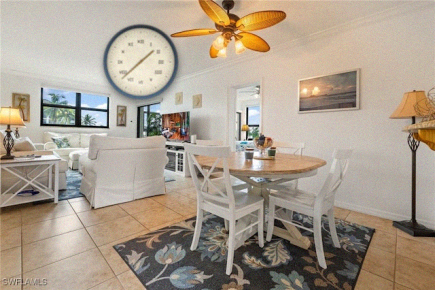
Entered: 1.38
